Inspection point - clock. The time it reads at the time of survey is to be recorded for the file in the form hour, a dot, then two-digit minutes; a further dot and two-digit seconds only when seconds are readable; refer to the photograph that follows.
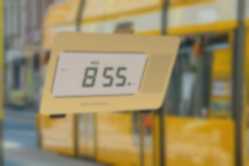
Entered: 8.55
